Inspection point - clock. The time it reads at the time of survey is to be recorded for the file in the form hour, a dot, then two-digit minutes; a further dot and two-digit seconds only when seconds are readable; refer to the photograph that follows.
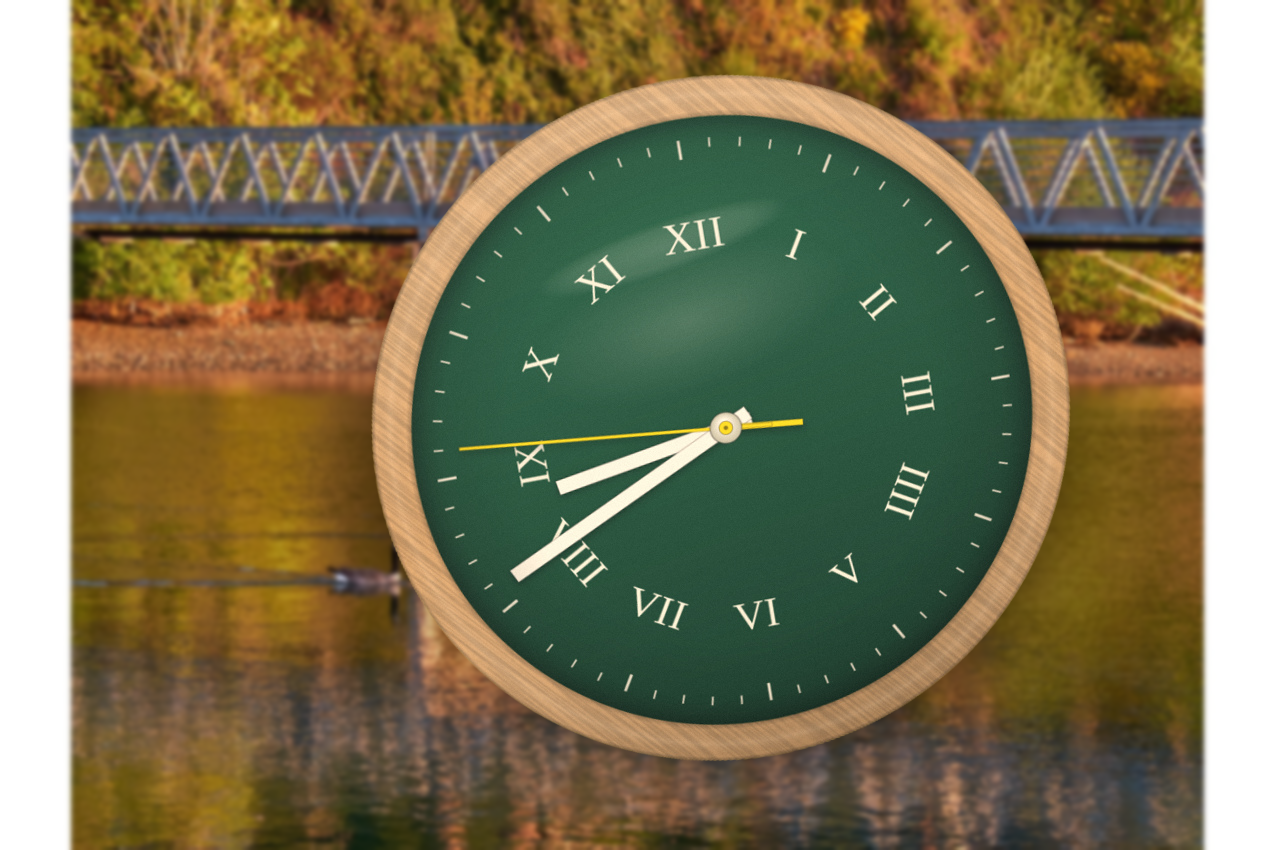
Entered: 8.40.46
